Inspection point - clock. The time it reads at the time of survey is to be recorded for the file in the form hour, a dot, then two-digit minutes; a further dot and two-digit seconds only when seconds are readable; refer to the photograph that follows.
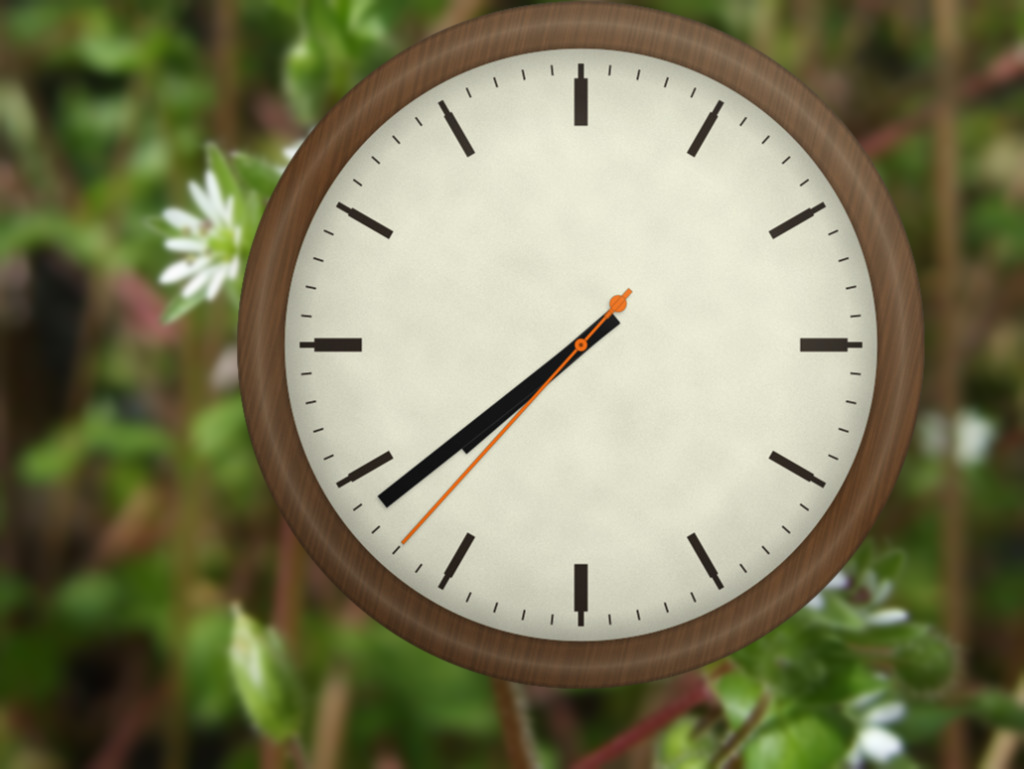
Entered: 7.38.37
